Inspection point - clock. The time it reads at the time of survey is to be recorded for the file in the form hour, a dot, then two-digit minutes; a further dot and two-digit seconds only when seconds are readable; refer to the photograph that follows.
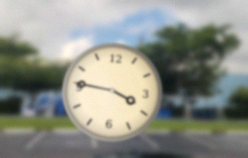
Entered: 3.46
